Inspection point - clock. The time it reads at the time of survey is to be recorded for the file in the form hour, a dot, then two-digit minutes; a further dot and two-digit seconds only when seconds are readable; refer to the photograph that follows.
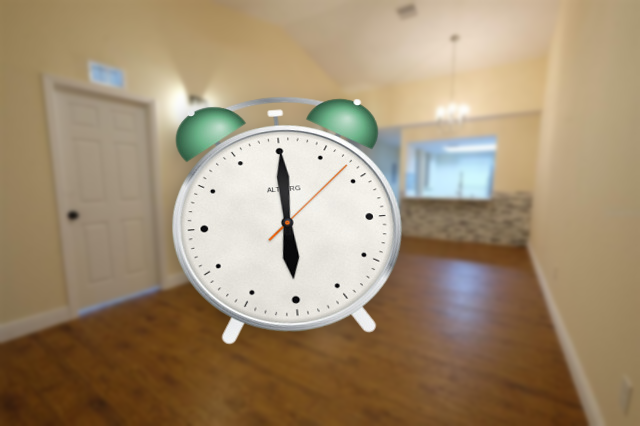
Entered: 6.00.08
